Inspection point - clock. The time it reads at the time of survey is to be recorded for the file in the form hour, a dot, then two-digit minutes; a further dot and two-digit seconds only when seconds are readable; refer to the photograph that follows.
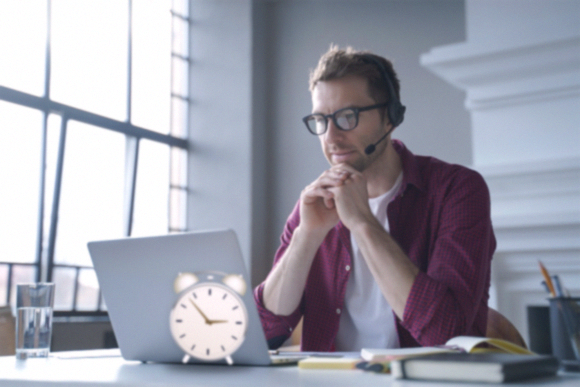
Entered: 2.53
